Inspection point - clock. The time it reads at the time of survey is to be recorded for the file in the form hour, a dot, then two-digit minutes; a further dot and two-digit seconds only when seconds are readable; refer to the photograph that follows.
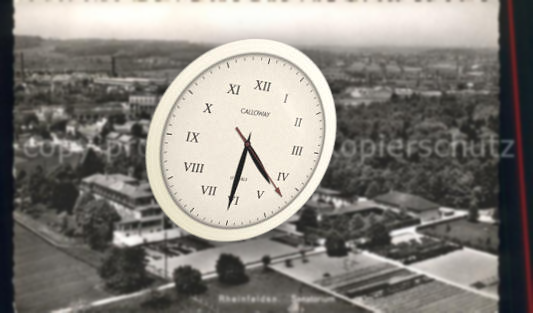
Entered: 4.30.22
